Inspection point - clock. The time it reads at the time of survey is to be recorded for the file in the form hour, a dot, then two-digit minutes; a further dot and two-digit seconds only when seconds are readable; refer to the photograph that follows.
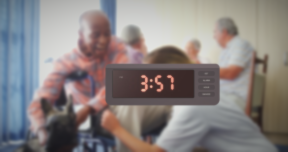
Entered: 3.57
